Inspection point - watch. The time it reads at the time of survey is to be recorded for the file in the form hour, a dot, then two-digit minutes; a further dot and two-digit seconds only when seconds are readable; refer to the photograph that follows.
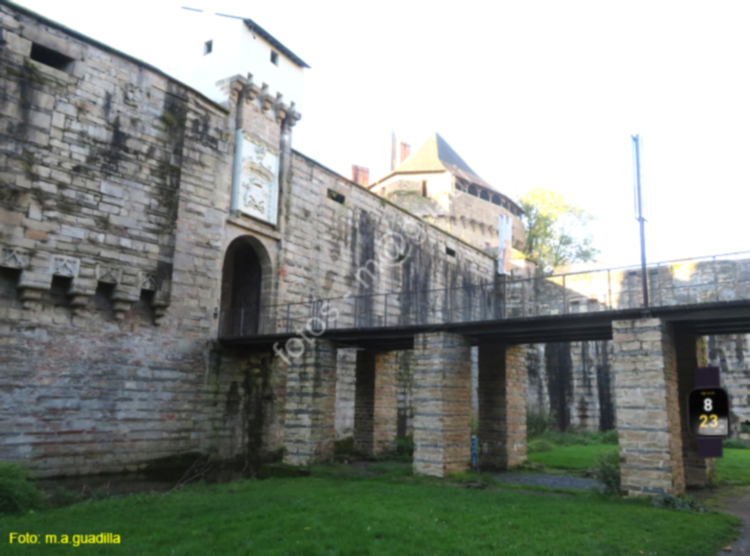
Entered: 8.23
